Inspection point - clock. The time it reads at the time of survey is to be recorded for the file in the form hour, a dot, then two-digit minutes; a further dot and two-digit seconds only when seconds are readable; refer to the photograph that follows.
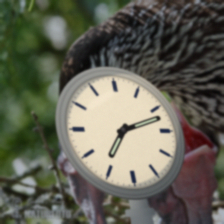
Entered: 7.12
